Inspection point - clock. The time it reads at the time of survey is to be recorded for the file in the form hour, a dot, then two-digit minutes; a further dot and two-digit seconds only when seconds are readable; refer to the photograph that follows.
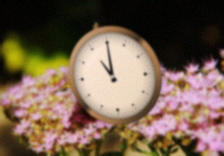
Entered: 11.00
